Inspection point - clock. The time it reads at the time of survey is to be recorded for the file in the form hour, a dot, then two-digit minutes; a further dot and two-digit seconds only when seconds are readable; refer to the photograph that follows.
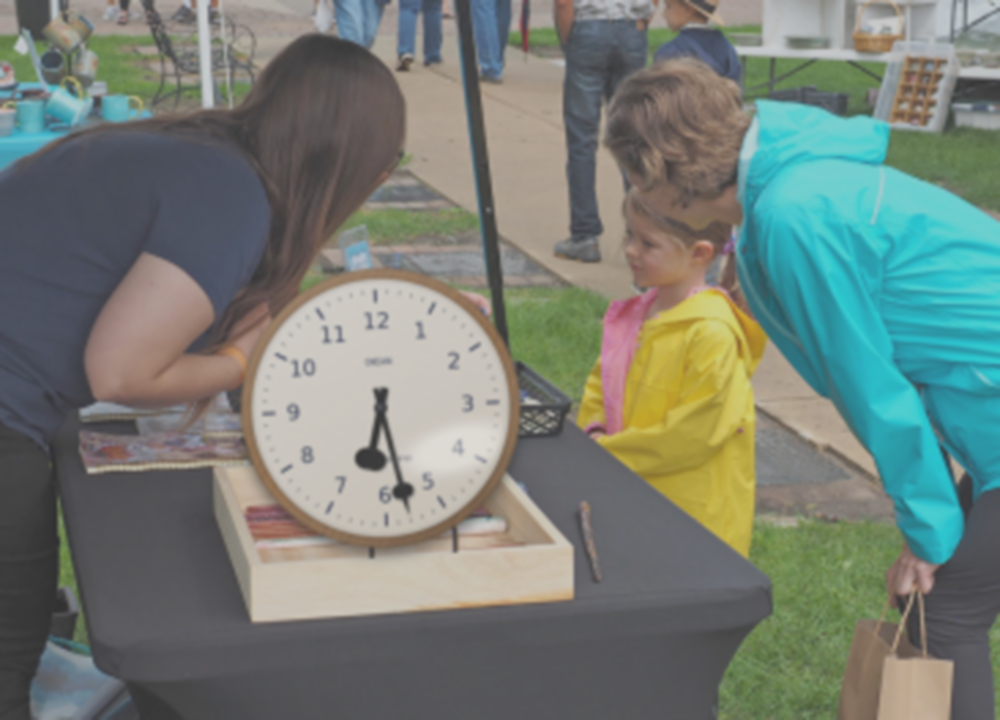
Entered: 6.28
